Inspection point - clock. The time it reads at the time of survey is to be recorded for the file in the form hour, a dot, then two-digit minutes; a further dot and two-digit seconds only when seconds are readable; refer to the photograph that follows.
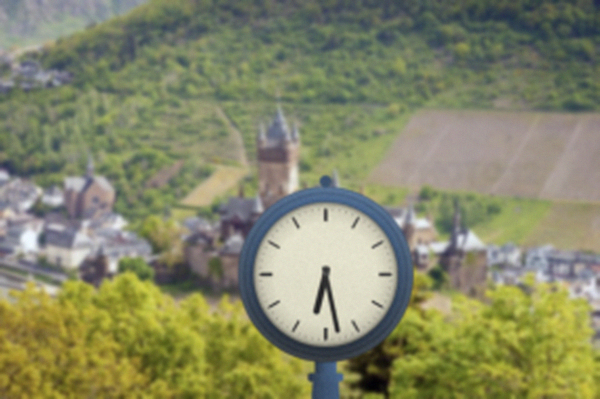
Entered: 6.28
